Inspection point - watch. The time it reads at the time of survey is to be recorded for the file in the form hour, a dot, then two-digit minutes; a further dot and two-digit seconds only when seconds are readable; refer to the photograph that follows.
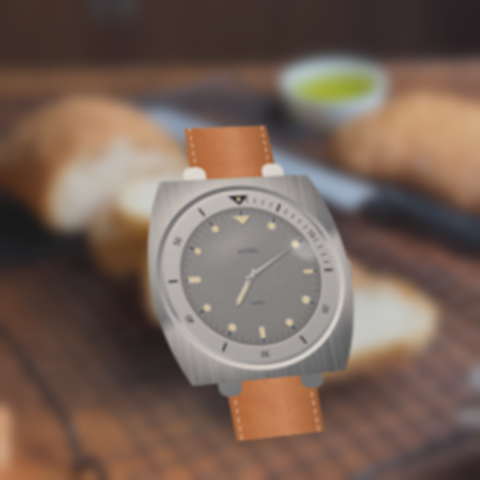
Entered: 7.10
